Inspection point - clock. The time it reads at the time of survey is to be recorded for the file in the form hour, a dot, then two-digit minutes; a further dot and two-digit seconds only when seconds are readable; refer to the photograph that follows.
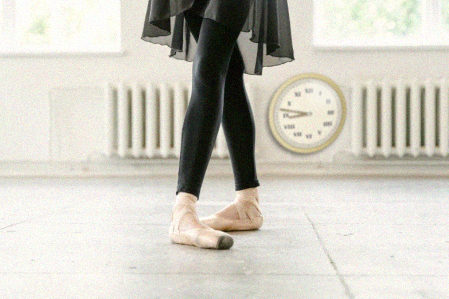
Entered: 8.47
